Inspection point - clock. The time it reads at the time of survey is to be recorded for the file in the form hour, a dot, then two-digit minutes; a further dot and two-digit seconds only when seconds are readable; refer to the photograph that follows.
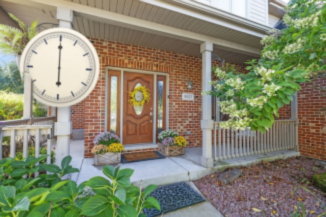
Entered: 6.00
